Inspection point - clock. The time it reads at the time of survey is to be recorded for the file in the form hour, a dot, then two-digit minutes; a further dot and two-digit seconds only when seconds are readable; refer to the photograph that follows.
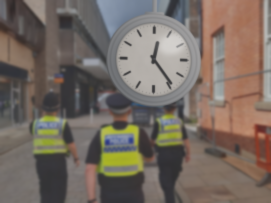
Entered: 12.24
